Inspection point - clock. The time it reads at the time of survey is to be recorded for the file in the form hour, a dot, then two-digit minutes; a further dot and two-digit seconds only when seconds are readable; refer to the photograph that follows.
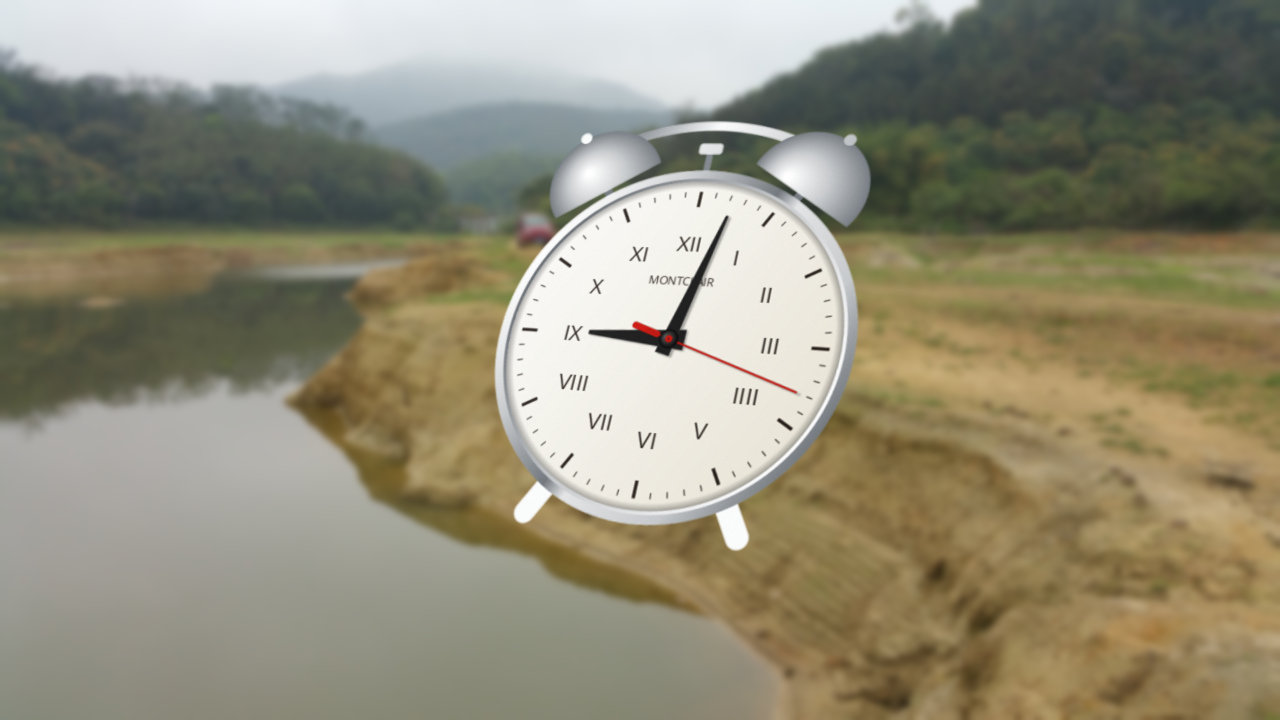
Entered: 9.02.18
